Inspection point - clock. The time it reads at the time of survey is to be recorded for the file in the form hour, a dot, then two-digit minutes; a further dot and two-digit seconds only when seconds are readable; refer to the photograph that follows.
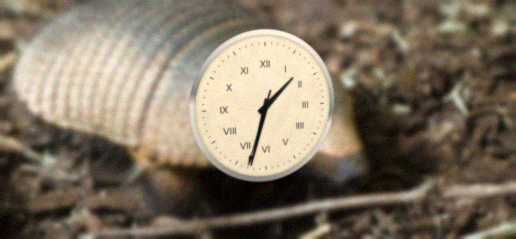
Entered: 1.32.33
